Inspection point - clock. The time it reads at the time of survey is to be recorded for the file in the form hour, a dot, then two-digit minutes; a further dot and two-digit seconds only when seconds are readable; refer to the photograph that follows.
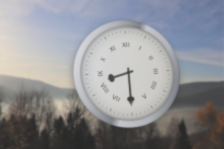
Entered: 8.30
